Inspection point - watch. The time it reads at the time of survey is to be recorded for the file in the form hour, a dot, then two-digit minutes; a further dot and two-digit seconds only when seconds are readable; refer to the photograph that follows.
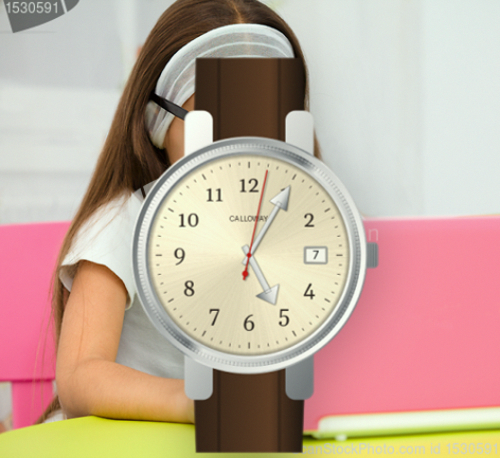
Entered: 5.05.02
